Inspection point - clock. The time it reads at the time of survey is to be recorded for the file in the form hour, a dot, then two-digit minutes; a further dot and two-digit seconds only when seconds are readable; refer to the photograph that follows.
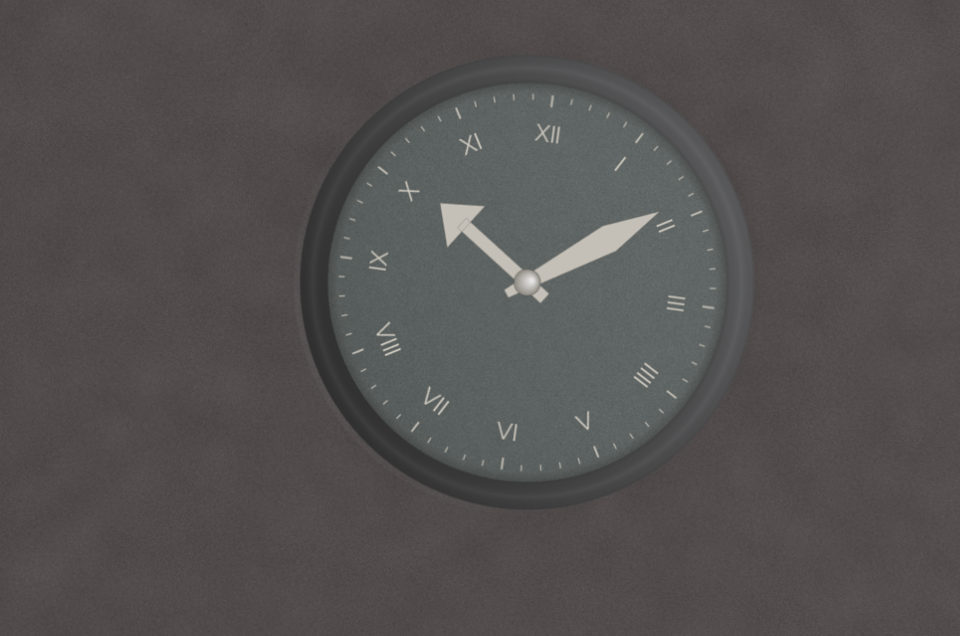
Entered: 10.09
